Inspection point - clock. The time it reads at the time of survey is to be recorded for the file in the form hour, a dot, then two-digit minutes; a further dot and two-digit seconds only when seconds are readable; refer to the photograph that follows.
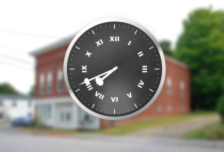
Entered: 7.41
